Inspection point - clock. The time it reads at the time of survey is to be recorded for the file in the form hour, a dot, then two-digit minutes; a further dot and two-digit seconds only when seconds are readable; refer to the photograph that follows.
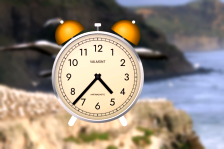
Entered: 4.37
